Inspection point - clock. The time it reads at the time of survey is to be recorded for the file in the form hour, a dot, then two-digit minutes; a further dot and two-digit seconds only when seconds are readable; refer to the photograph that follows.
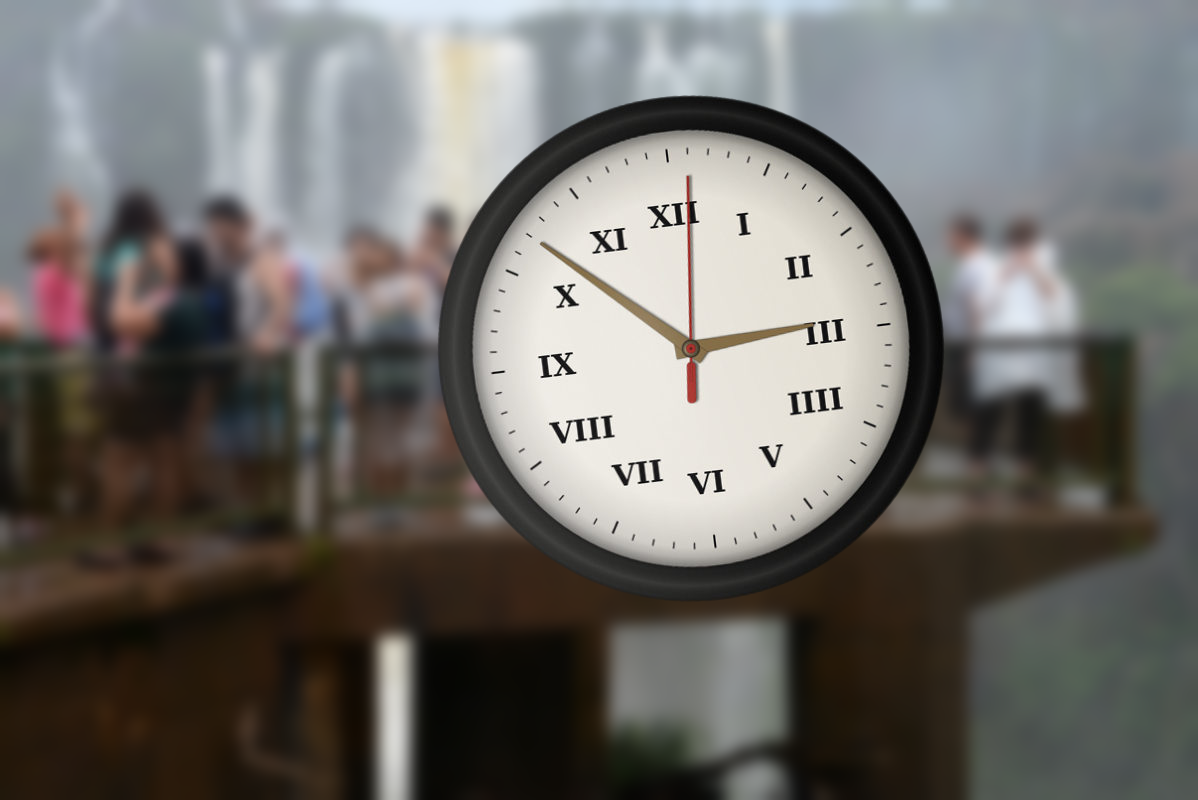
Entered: 2.52.01
